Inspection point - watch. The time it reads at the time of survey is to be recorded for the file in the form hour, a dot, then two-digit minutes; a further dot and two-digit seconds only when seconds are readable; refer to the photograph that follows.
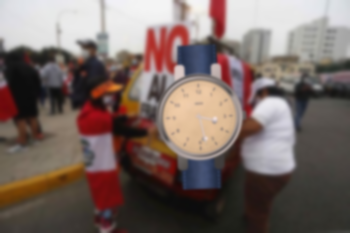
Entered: 3.28
